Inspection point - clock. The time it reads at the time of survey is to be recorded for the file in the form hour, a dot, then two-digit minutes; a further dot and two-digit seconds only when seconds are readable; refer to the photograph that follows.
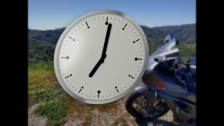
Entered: 7.01
